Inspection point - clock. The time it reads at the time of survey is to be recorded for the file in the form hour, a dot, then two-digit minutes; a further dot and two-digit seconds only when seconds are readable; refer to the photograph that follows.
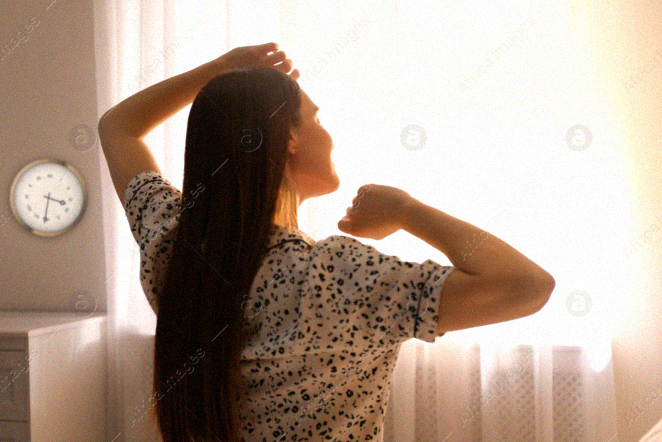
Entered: 3.31
